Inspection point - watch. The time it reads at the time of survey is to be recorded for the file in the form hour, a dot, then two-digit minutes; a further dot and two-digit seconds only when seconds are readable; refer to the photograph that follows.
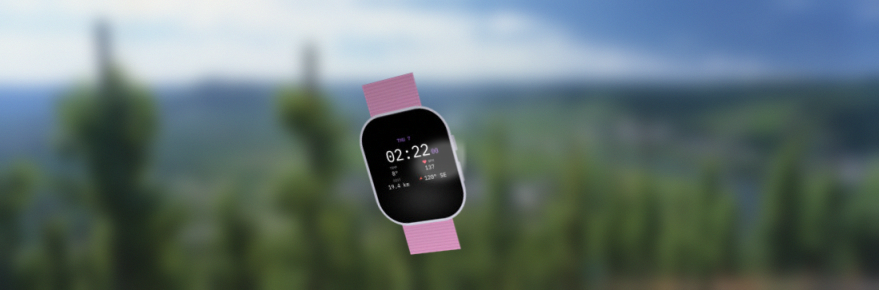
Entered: 2.22
